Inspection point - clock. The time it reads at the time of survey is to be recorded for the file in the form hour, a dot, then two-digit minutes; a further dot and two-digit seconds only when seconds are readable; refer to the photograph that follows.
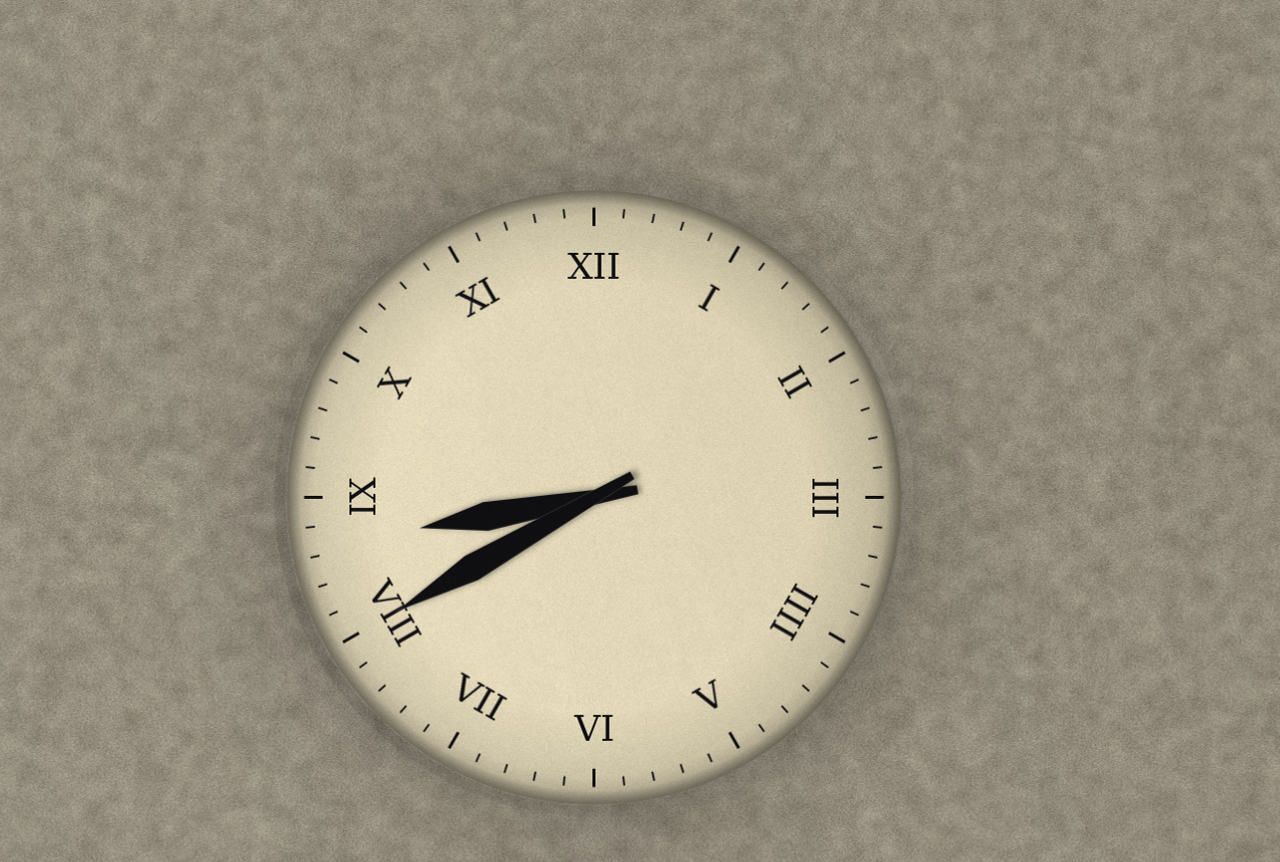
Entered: 8.40
